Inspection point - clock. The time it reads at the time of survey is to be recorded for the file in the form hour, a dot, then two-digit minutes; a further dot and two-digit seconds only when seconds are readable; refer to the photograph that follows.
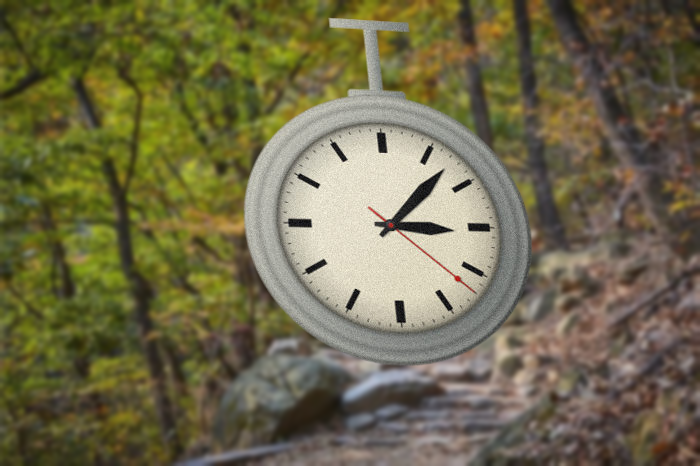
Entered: 3.07.22
